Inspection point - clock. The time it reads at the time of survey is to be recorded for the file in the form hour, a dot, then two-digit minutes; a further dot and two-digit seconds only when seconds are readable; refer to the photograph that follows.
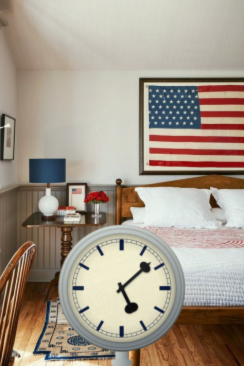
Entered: 5.08
